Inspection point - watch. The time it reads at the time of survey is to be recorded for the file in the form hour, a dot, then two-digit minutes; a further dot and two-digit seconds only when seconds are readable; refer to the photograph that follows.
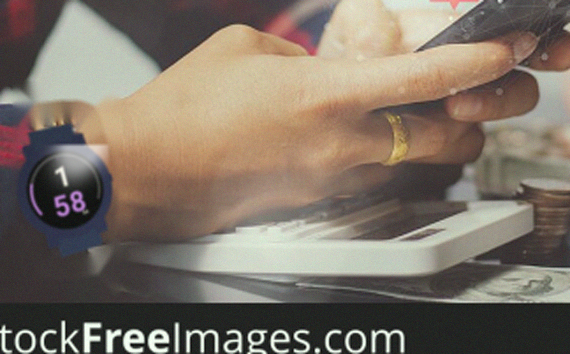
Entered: 1.58
